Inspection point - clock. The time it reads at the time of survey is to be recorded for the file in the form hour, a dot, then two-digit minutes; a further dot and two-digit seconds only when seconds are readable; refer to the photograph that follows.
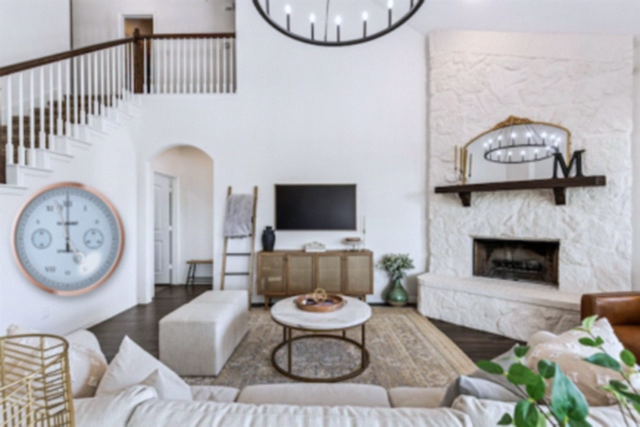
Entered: 4.57
